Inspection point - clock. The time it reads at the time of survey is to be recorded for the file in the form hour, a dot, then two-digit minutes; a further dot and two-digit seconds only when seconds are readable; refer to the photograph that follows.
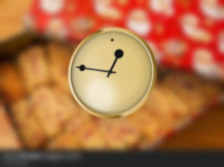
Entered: 12.46
